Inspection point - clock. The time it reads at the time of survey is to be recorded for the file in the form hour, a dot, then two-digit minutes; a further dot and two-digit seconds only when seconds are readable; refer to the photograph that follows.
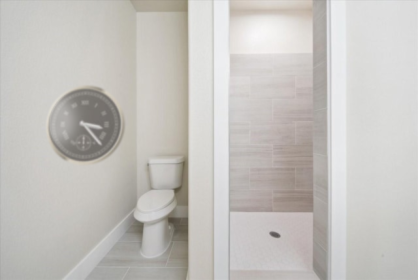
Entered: 3.23
